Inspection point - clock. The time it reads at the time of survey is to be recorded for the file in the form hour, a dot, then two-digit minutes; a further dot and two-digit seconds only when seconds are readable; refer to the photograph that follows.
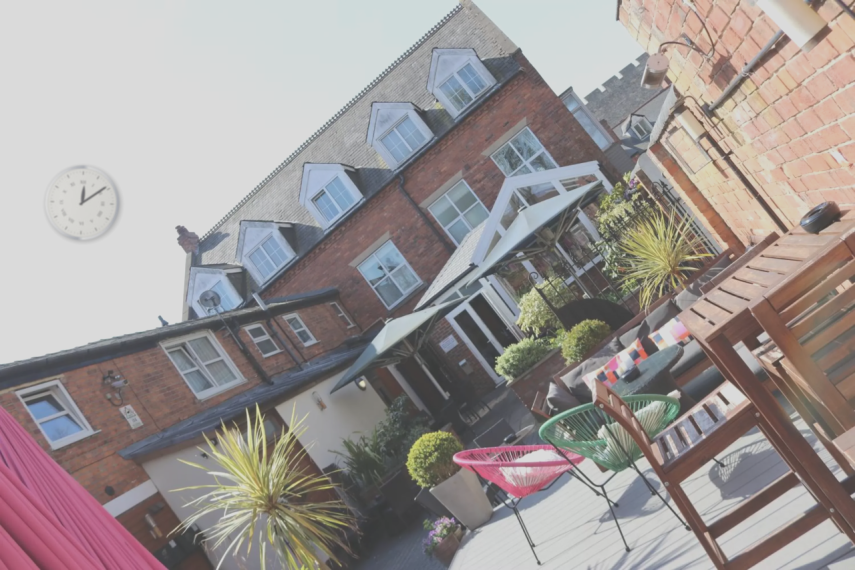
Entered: 12.09
